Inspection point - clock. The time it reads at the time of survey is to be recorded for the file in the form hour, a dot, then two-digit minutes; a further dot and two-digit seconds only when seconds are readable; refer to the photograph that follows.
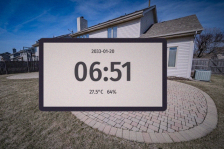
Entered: 6.51
